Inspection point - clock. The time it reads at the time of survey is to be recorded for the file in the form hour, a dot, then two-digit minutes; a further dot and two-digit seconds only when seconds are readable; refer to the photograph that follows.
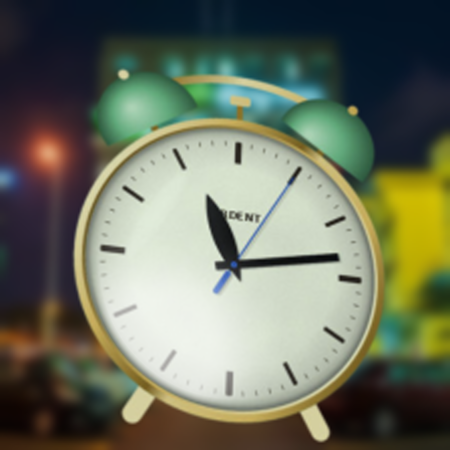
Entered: 11.13.05
